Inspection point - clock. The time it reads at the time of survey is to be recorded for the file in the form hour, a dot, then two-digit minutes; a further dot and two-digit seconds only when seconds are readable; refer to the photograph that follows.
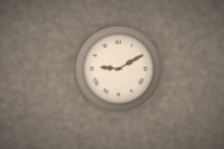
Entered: 9.10
